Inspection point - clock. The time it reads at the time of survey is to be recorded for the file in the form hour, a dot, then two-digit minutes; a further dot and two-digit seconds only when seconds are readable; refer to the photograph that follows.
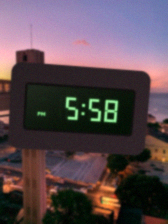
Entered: 5.58
